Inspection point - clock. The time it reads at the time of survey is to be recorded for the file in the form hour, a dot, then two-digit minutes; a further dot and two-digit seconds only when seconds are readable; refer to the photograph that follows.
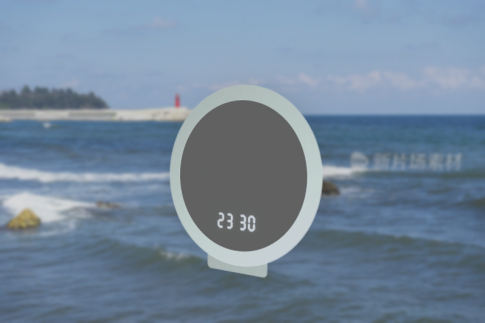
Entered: 23.30
